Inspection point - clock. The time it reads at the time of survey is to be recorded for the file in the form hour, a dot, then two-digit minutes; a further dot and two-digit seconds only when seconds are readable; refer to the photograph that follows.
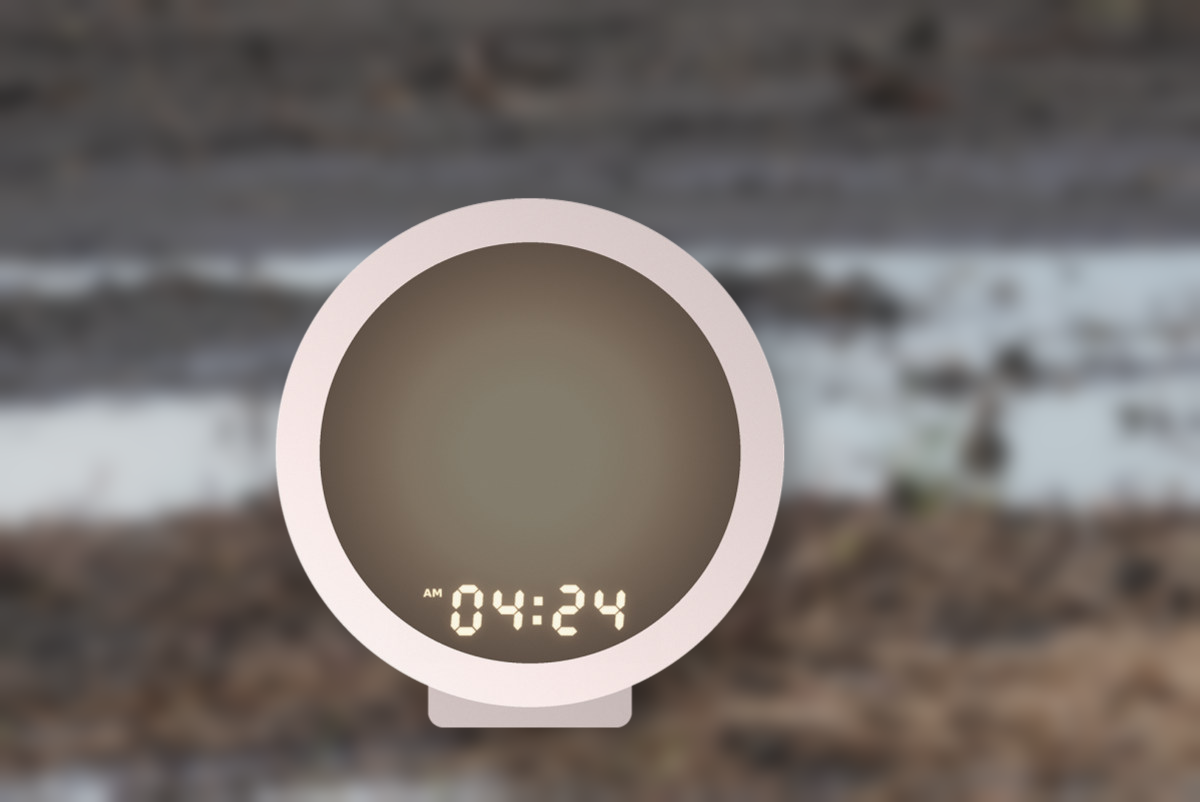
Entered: 4.24
